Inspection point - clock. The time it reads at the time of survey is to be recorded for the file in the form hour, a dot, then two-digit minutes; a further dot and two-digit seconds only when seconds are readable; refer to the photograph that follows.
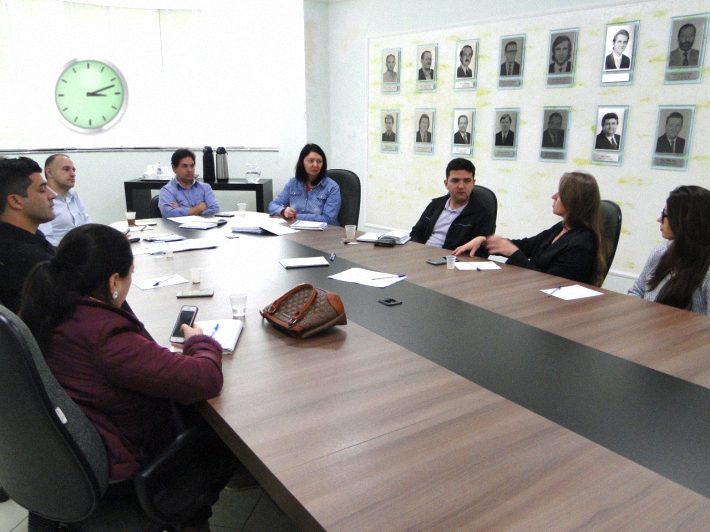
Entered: 3.12
